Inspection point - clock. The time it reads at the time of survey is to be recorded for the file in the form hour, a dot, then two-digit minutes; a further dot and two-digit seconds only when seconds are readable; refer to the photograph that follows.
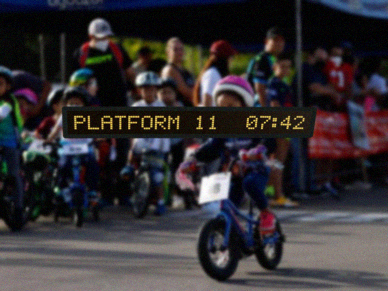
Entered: 7.42
